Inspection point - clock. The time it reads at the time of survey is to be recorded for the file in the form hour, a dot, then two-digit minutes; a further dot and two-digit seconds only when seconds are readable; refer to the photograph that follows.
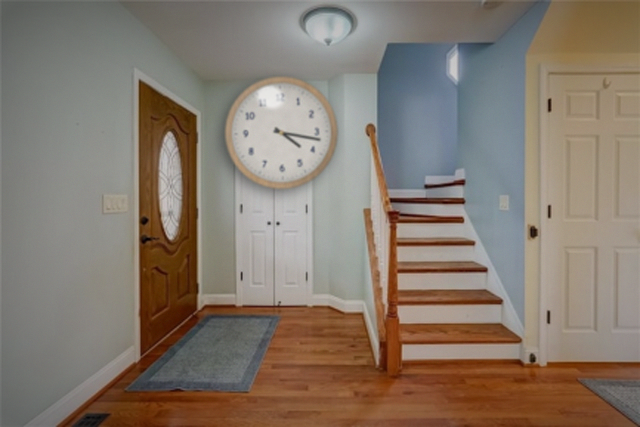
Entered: 4.17
